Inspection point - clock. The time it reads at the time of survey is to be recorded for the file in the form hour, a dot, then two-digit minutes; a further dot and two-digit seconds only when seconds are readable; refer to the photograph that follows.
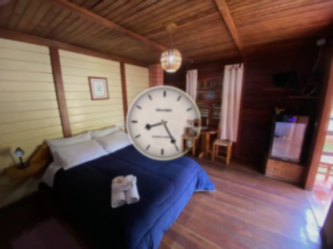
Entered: 8.25
